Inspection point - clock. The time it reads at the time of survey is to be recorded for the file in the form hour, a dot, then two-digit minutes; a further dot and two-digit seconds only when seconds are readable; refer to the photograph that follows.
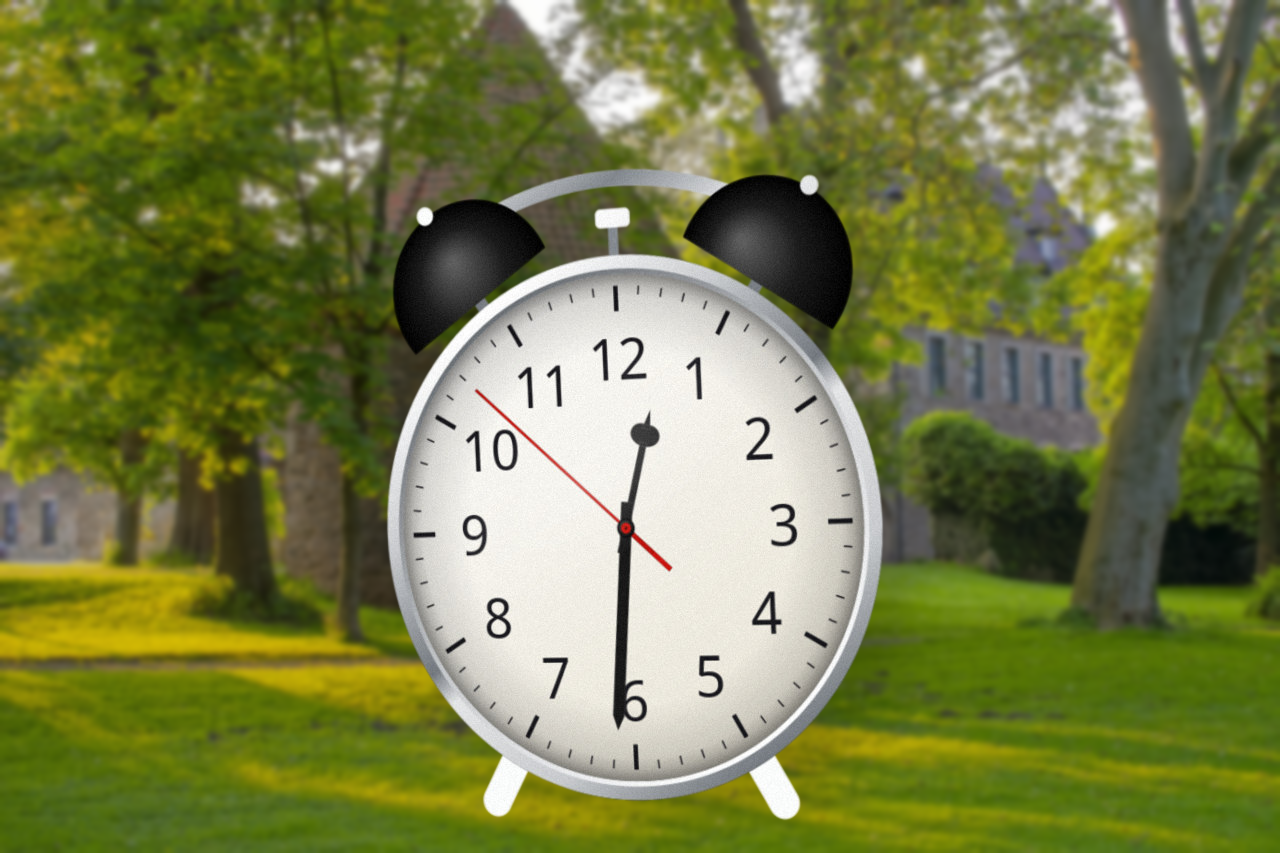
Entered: 12.30.52
